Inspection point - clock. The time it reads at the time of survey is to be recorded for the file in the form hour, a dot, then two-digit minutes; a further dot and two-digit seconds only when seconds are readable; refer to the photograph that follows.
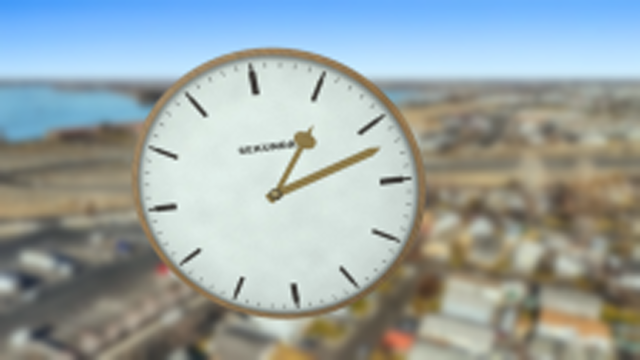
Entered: 1.12
